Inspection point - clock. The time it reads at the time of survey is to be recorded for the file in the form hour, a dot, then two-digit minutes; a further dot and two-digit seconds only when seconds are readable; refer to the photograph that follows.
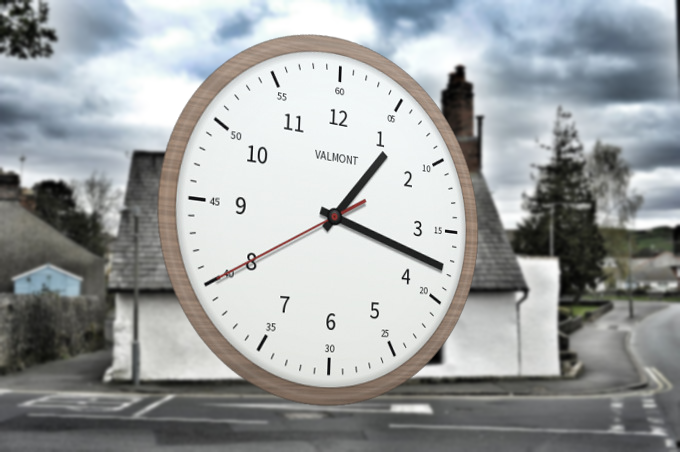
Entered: 1.17.40
